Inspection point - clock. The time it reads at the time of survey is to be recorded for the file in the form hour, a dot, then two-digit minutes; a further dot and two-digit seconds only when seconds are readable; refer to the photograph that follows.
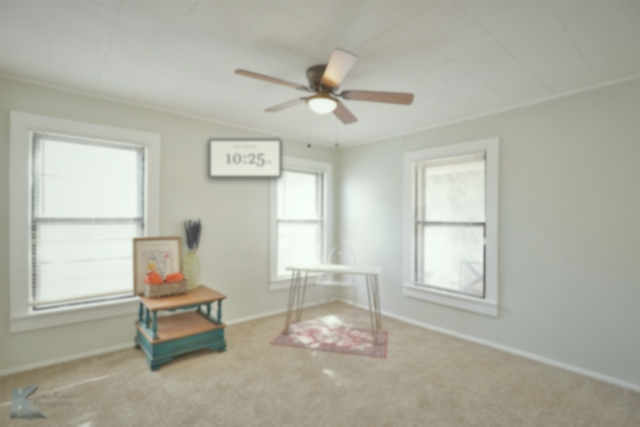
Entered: 10.25
